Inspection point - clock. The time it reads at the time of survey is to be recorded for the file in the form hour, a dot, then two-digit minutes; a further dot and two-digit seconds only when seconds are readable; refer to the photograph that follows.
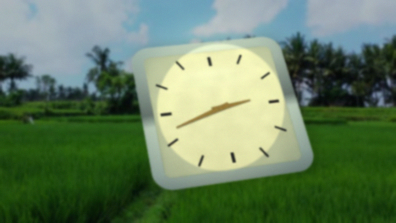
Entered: 2.42
